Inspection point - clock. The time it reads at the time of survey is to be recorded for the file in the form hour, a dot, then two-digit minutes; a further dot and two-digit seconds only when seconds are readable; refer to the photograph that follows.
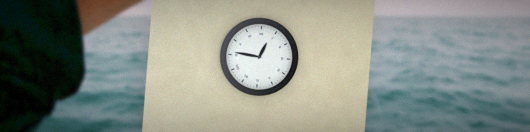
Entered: 12.46
